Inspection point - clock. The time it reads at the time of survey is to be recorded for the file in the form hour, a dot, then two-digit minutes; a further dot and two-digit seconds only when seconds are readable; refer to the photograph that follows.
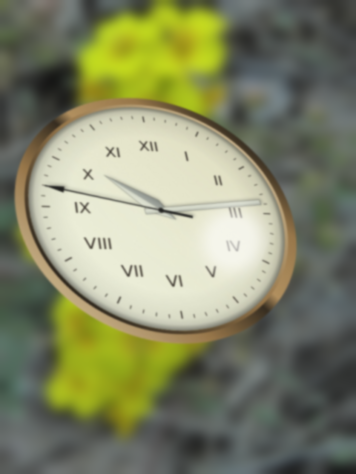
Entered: 10.13.47
